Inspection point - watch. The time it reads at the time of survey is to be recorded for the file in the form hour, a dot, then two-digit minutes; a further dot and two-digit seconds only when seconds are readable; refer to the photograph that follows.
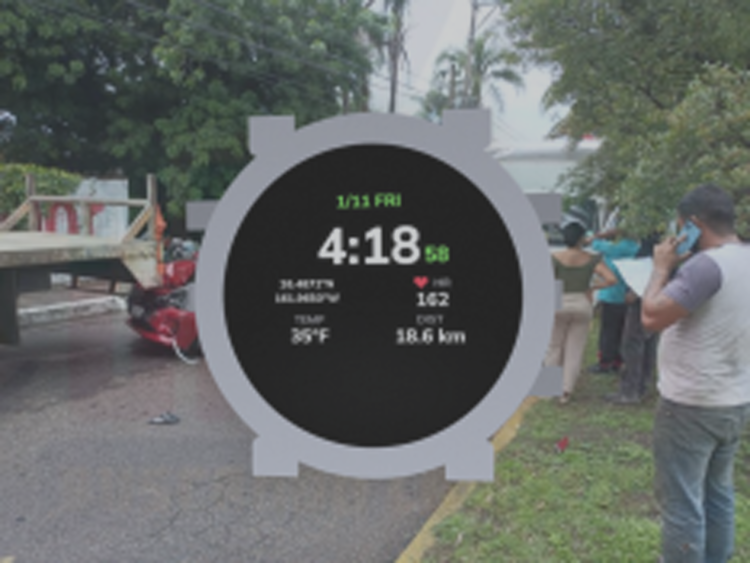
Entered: 4.18
